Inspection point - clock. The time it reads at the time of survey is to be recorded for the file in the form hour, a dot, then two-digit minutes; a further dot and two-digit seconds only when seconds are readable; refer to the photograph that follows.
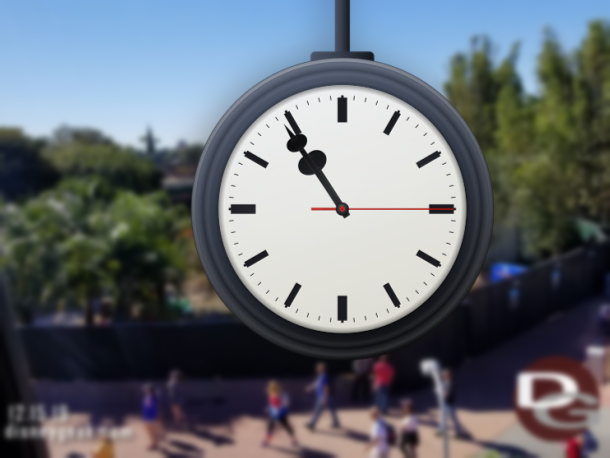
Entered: 10.54.15
